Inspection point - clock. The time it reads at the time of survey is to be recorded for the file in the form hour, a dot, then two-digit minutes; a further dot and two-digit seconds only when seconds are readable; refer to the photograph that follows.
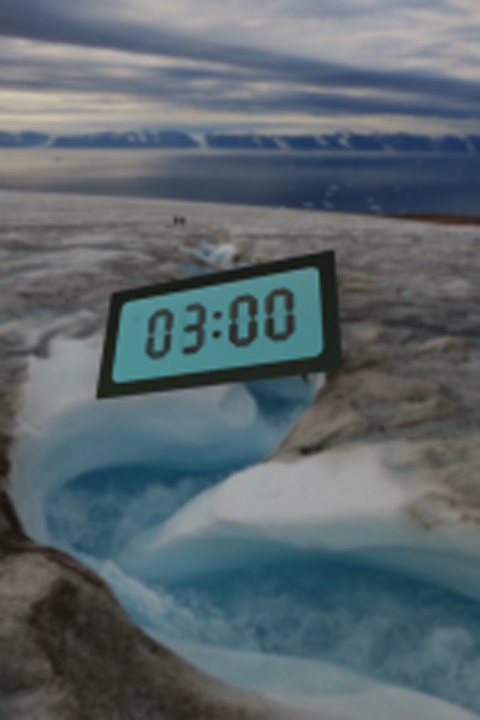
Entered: 3.00
